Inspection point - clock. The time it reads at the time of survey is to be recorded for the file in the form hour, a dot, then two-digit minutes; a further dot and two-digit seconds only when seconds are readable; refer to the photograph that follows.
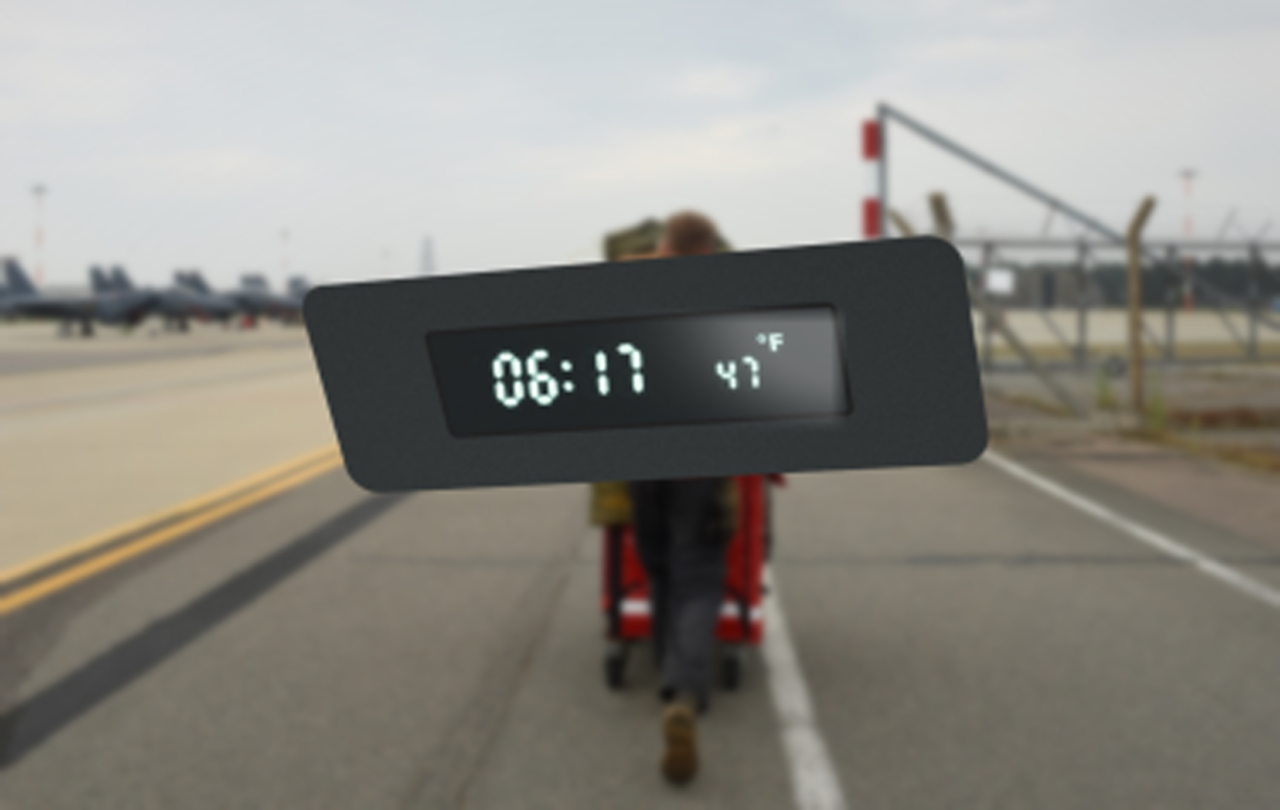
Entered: 6.17
